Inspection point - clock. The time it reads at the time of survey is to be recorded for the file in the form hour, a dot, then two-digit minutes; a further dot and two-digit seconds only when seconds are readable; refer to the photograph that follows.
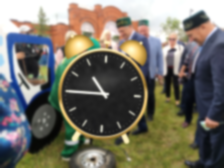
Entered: 10.45
